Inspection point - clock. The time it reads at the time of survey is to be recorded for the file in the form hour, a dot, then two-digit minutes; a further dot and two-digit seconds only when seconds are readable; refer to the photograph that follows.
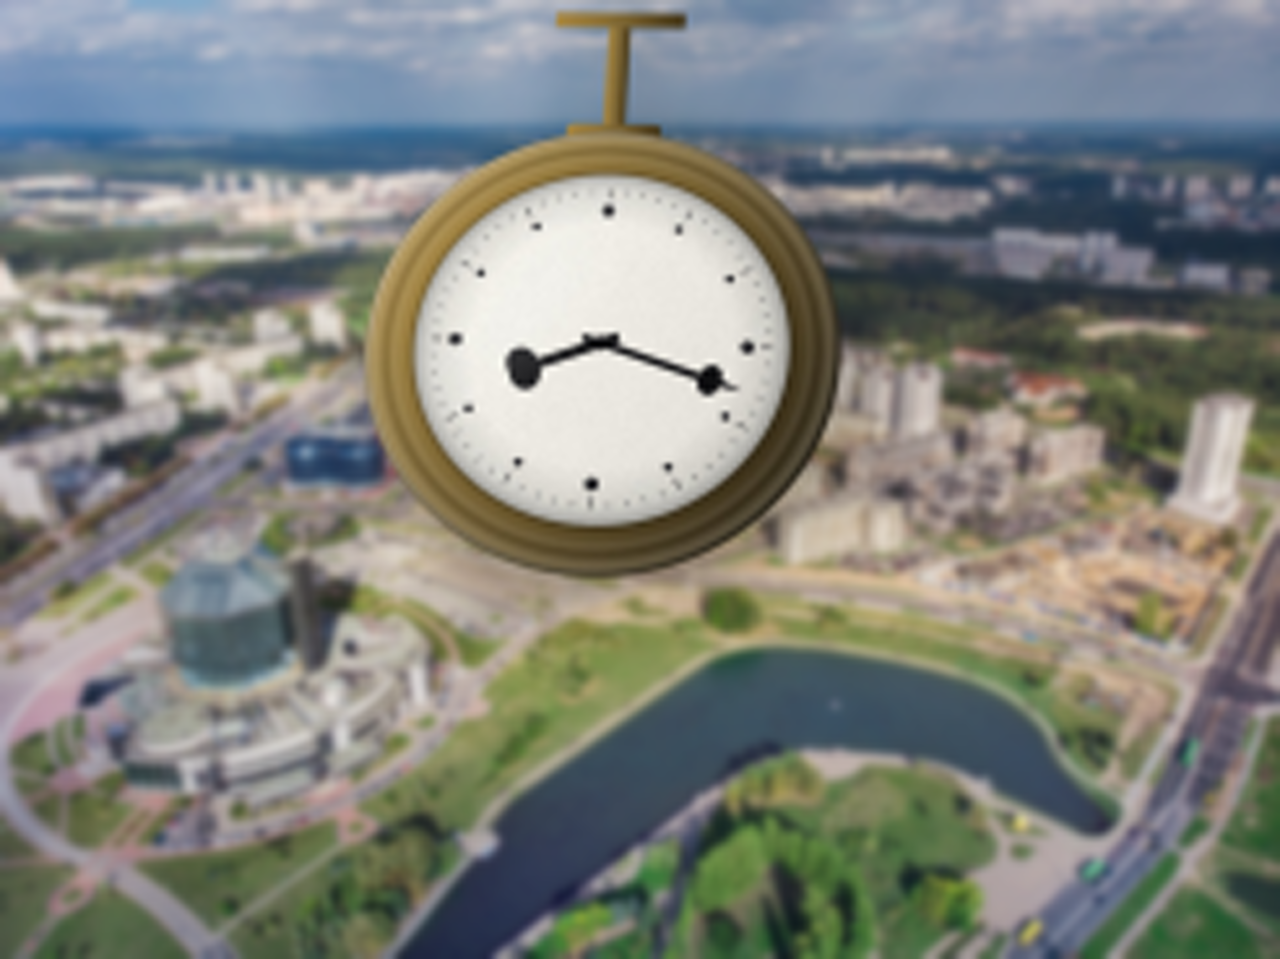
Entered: 8.18
